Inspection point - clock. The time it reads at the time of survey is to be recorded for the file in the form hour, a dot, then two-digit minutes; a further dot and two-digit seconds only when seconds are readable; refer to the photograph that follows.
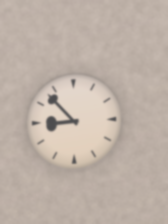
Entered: 8.53
